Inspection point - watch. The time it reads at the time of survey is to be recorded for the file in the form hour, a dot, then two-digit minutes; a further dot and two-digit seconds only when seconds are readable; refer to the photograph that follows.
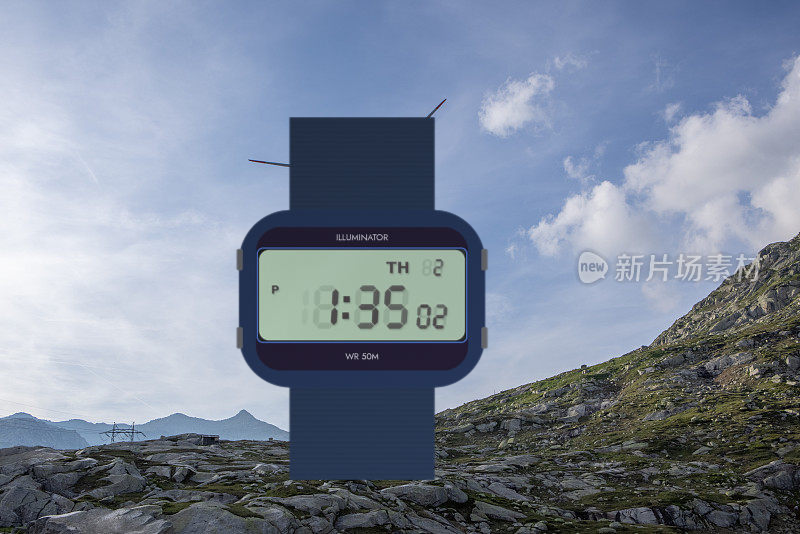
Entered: 1.35.02
